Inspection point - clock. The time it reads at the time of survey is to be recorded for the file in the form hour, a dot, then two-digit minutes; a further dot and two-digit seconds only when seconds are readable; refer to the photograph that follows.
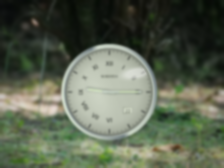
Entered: 9.15
